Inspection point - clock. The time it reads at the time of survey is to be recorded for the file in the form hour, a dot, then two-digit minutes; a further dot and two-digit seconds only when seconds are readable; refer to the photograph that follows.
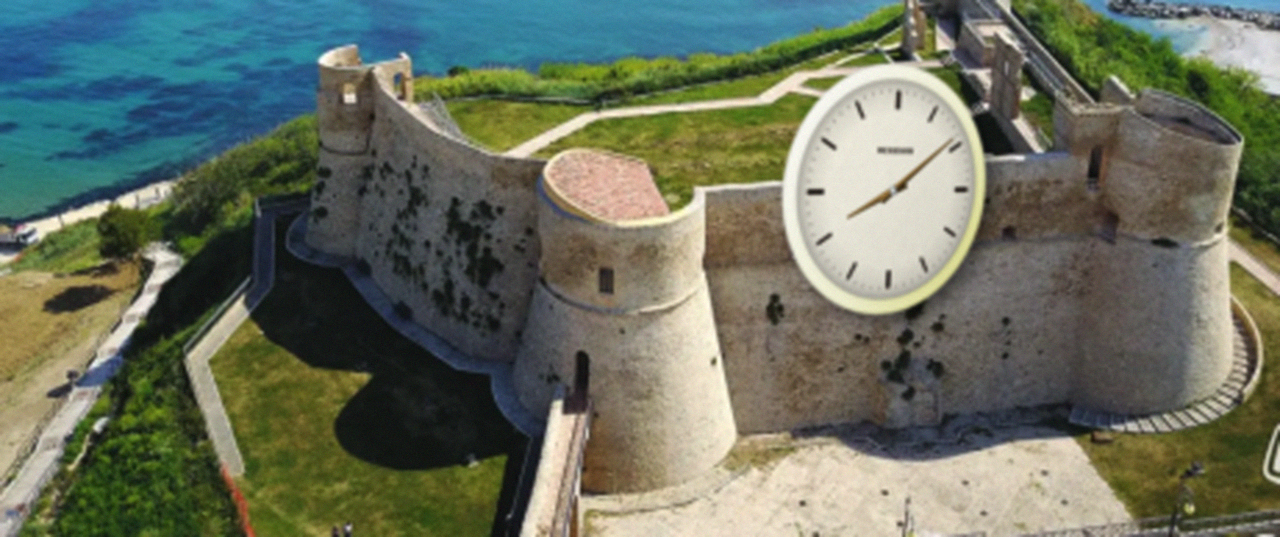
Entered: 8.09
